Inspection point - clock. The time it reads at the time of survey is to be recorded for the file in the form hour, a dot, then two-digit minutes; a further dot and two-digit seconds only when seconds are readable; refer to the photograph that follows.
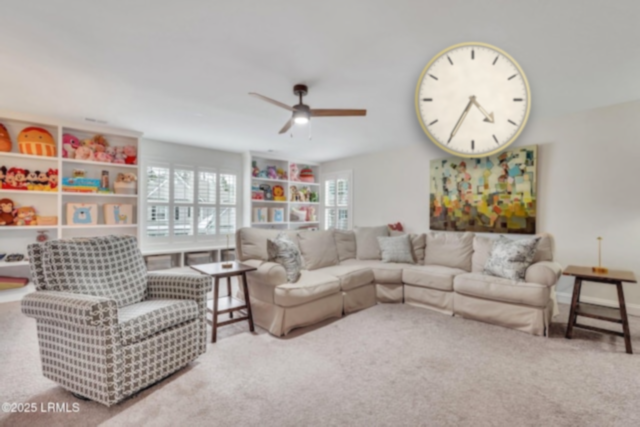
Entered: 4.35
